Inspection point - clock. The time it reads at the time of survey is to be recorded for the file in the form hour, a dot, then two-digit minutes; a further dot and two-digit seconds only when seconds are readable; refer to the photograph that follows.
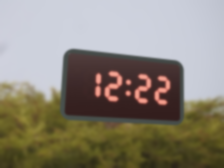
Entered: 12.22
